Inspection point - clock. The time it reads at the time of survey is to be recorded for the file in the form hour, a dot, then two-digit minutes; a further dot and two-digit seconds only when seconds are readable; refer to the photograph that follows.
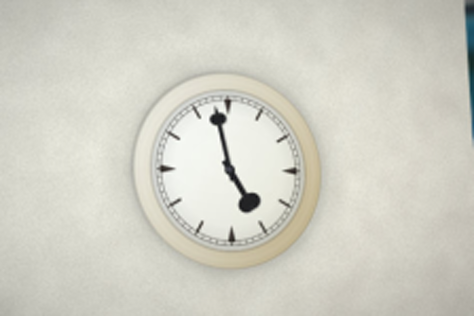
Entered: 4.58
